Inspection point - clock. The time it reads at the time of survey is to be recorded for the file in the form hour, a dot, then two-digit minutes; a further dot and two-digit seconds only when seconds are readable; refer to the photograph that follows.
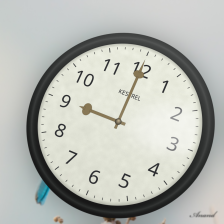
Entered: 9.00
